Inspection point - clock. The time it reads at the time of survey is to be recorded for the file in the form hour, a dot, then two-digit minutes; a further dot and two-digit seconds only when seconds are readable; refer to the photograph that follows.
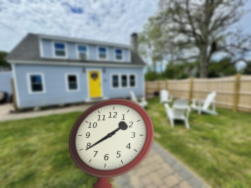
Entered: 1.39
